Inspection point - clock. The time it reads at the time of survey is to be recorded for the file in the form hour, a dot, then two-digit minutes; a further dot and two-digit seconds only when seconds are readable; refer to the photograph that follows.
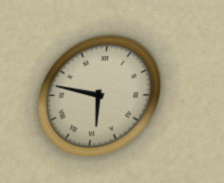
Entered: 5.47
